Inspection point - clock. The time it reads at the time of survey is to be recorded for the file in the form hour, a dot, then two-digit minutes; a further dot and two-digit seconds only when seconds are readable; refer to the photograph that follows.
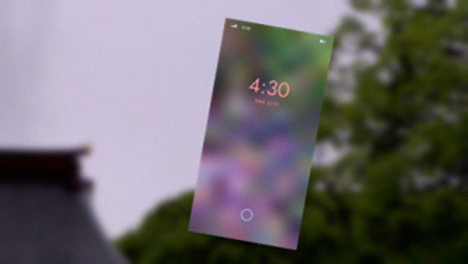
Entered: 4.30
